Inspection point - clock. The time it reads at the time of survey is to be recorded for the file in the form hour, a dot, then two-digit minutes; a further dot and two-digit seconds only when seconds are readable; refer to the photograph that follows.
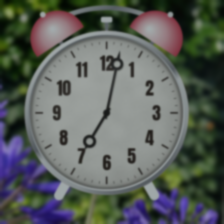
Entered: 7.02
